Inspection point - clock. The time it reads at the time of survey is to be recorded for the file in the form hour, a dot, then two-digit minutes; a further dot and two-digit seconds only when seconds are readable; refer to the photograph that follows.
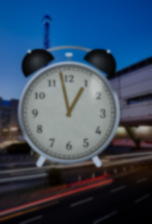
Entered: 12.58
